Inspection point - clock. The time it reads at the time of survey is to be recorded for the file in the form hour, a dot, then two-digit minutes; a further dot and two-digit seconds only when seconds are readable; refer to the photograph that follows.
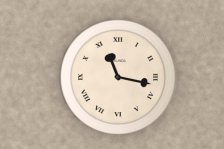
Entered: 11.17
